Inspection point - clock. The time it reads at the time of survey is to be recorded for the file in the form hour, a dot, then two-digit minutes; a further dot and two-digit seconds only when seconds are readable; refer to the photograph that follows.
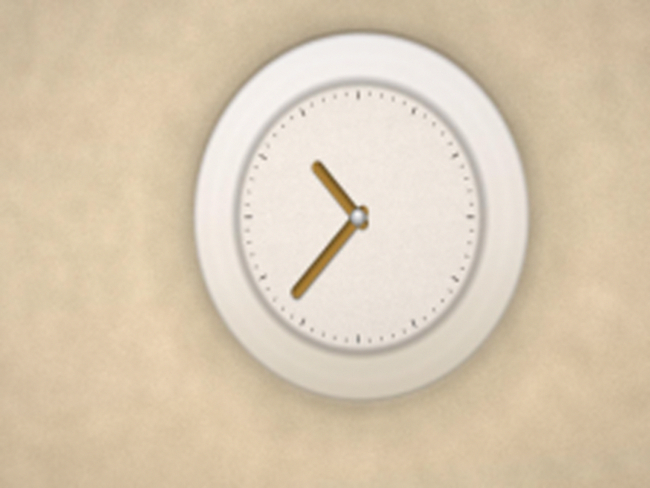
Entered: 10.37
